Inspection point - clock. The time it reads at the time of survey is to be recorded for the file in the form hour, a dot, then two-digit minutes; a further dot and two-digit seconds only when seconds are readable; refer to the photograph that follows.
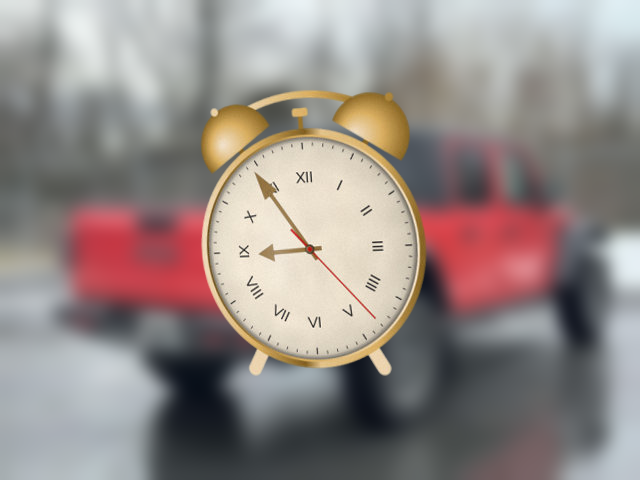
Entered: 8.54.23
